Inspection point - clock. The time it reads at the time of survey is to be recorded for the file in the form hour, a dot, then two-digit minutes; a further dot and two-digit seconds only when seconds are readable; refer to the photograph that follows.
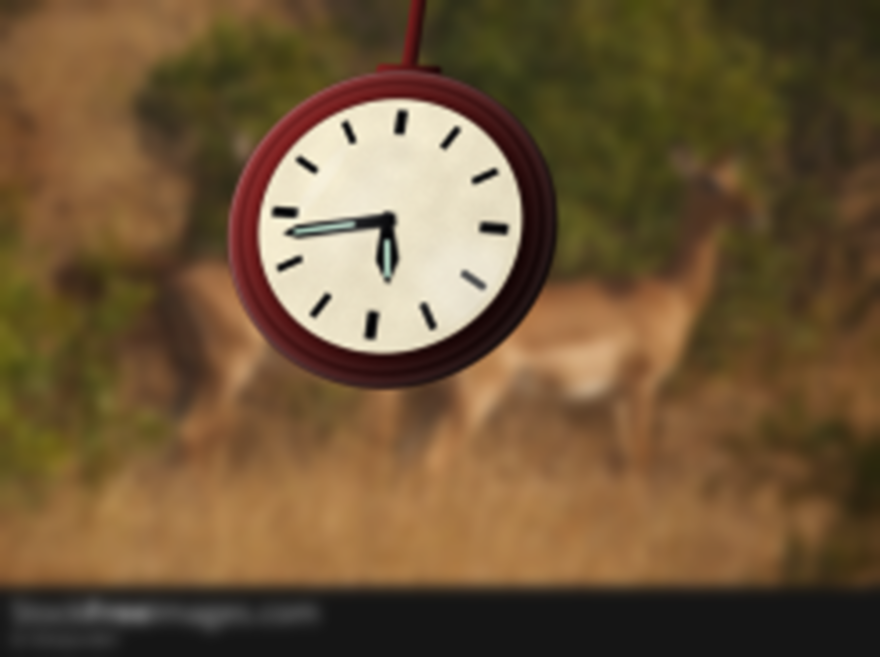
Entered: 5.43
